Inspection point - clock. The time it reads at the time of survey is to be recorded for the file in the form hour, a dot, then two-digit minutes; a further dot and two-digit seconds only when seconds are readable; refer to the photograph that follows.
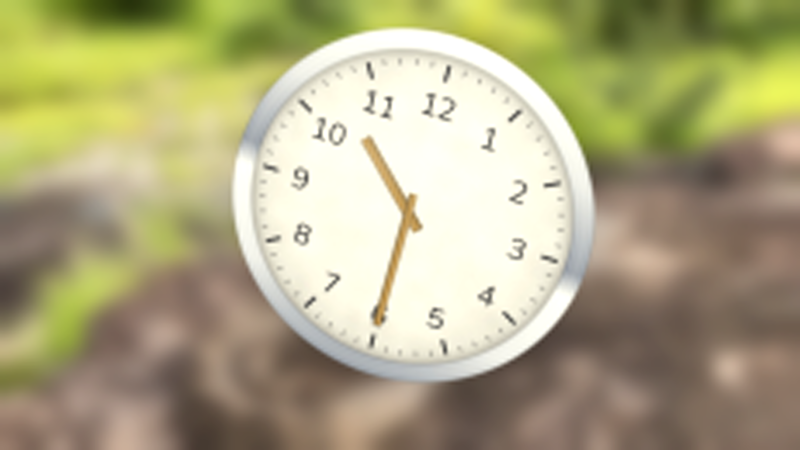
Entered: 10.30
